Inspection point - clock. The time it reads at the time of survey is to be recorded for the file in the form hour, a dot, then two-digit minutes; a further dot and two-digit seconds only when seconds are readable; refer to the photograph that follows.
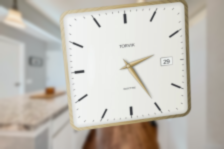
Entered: 2.25
